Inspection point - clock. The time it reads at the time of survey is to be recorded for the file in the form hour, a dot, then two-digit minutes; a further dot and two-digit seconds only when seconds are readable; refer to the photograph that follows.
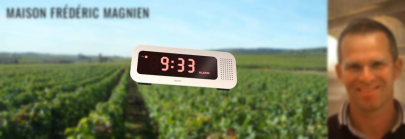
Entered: 9.33
